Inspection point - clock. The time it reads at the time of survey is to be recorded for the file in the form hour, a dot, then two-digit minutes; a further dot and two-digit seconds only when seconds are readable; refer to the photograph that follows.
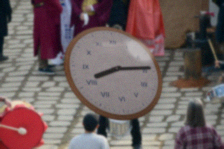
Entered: 8.14
